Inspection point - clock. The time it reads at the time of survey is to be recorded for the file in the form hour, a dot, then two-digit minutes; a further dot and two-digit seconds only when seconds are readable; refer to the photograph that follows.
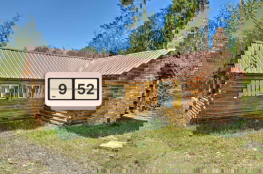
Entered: 9.52
